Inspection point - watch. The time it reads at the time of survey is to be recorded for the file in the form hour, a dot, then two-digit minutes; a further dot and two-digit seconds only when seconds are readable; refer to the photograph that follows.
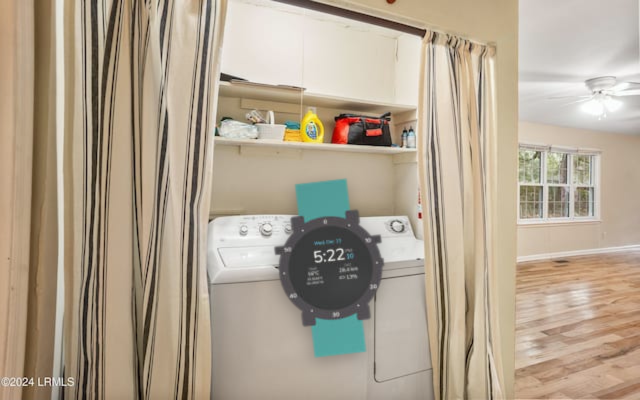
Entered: 5.22
